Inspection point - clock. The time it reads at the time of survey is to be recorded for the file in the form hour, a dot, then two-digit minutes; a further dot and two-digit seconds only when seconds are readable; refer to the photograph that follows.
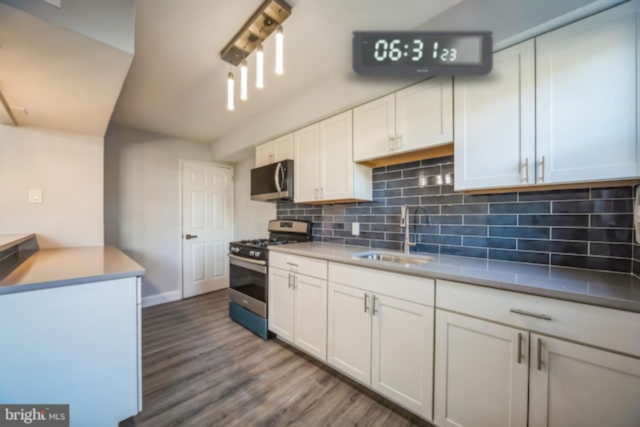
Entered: 6.31.23
